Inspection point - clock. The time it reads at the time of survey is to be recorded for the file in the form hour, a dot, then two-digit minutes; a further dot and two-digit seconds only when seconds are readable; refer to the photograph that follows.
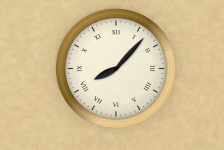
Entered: 8.07
